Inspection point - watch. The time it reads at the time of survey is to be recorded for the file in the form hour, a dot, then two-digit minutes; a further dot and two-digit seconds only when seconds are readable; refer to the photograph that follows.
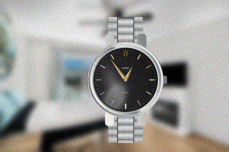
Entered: 12.54
